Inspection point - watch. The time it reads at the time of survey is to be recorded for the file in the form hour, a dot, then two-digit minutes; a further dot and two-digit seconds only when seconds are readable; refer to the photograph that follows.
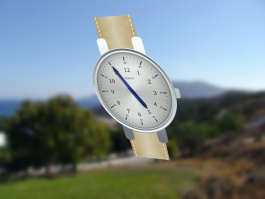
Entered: 4.55
